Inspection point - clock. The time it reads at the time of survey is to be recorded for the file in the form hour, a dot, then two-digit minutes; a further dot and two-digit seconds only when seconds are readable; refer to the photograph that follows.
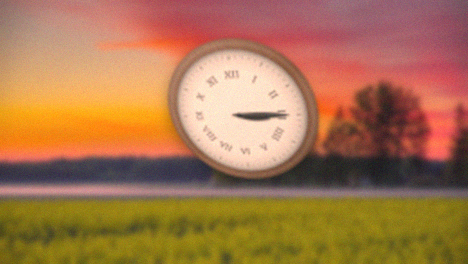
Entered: 3.15
